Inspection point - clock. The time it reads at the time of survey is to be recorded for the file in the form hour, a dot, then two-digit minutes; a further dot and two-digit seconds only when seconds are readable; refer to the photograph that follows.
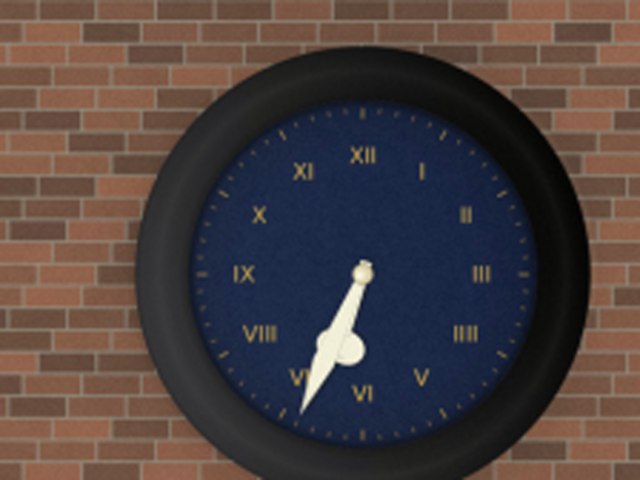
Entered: 6.34
